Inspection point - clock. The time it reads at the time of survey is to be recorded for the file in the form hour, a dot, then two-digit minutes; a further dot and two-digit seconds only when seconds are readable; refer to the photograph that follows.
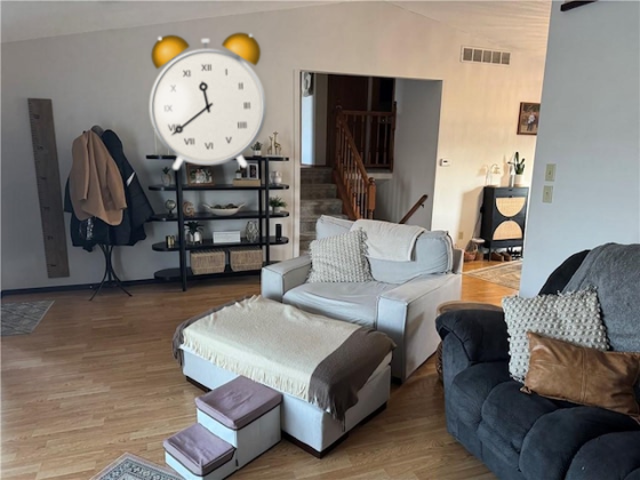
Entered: 11.39
